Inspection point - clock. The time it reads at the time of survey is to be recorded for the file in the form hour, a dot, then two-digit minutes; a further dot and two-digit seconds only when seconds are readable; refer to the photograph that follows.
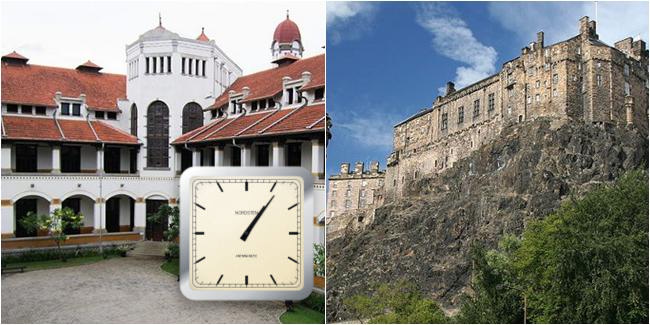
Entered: 1.06
